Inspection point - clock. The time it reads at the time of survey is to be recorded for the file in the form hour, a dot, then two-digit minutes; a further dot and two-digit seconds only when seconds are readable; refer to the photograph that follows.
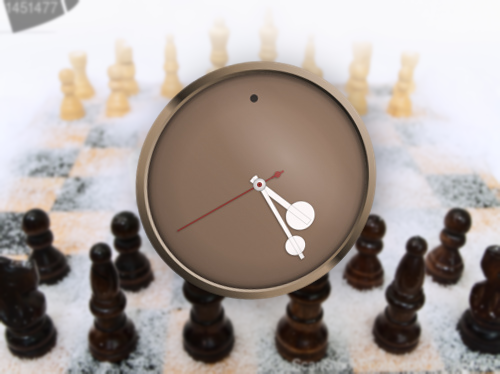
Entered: 4.25.41
